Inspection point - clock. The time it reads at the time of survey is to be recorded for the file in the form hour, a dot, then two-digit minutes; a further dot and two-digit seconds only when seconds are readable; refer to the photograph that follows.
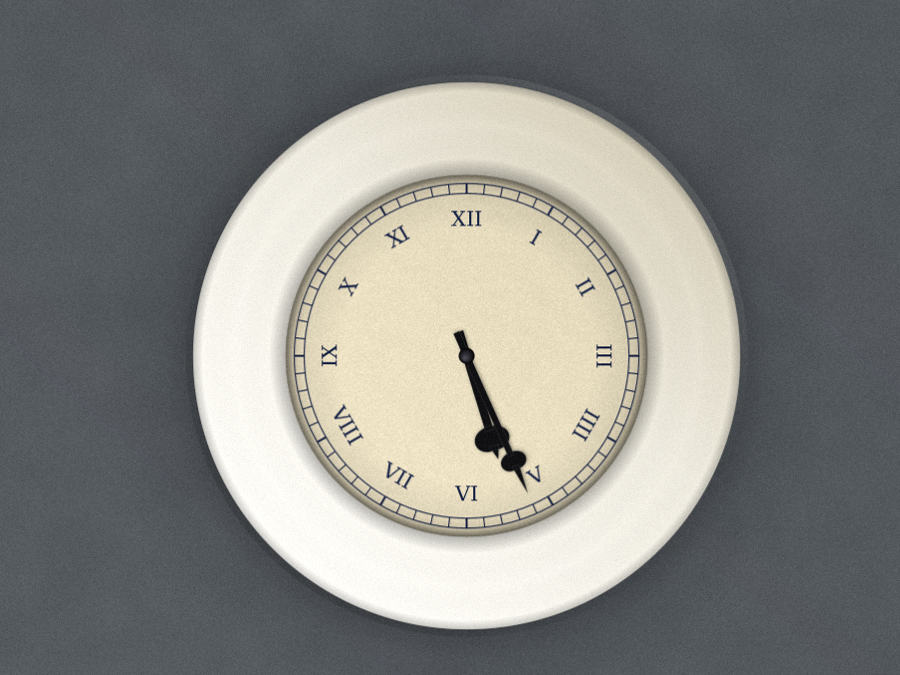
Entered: 5.26
